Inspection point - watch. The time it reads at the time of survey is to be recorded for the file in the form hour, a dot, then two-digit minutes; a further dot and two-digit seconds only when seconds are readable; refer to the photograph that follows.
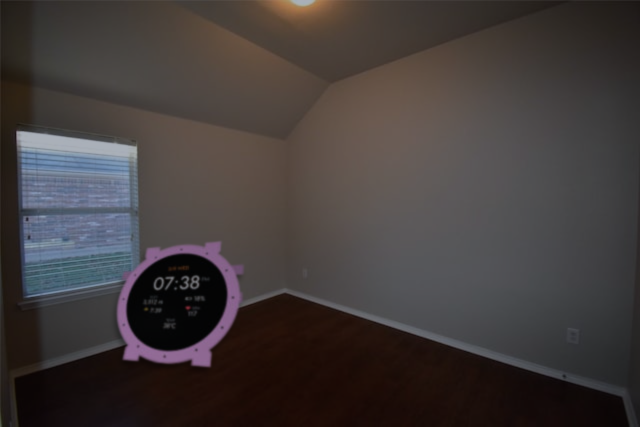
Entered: 7.38
